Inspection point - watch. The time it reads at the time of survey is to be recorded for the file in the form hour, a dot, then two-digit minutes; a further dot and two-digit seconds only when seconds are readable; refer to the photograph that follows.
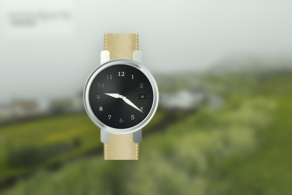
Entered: 9.21
